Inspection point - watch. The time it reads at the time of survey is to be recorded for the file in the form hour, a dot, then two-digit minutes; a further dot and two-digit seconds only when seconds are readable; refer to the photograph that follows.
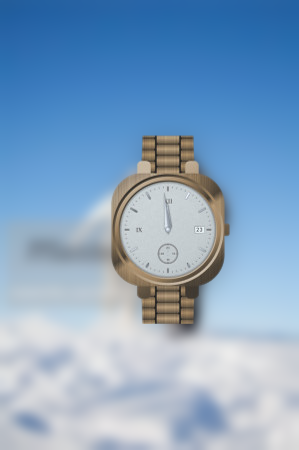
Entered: 11.59
